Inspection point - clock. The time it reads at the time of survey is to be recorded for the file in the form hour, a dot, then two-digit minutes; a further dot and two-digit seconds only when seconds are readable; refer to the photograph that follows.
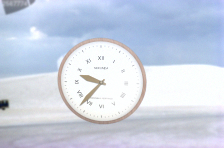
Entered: 9.37
